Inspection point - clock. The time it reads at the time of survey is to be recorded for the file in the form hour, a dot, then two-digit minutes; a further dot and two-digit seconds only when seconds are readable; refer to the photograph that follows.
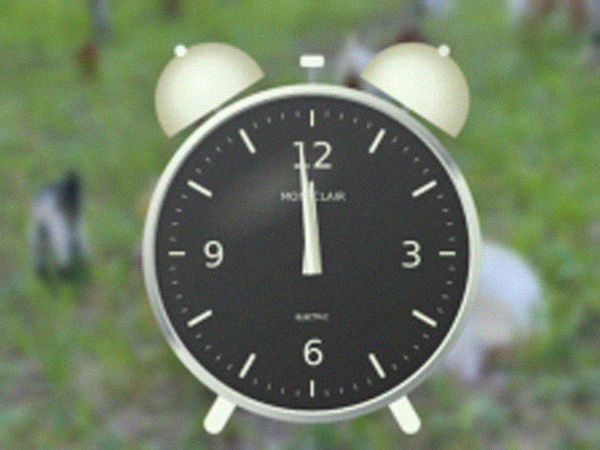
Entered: 11.59
